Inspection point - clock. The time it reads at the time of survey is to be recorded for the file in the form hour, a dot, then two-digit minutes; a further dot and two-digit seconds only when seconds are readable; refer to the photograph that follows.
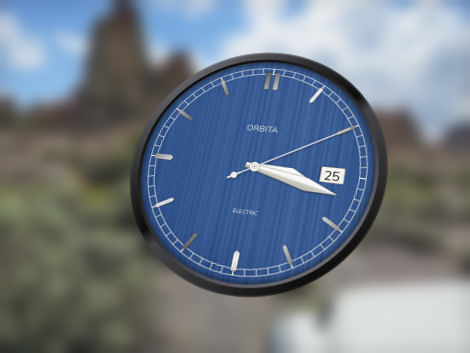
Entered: 3.17.10
